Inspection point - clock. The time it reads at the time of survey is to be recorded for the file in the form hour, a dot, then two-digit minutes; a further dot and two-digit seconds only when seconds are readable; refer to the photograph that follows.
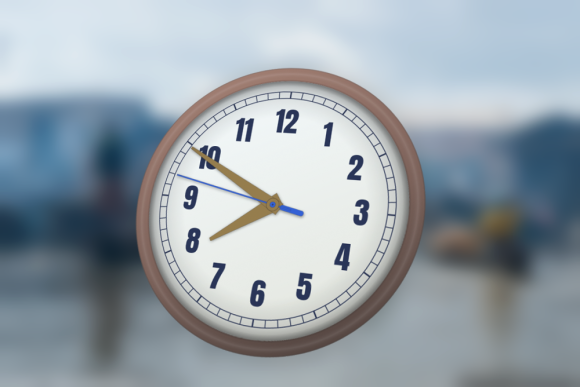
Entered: 7.49.47
